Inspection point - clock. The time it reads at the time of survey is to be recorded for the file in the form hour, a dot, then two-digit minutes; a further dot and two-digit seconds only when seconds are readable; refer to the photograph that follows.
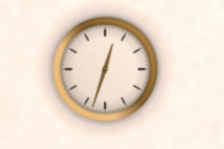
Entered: 12.33
